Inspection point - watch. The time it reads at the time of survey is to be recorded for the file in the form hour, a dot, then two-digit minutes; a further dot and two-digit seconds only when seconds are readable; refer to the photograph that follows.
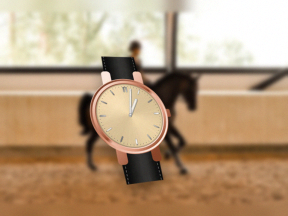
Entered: 1.02
